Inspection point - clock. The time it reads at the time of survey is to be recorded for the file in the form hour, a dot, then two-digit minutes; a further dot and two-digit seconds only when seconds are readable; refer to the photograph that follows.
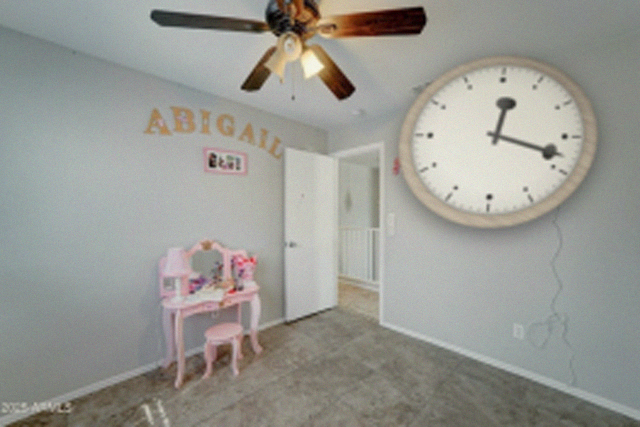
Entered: 12.18
